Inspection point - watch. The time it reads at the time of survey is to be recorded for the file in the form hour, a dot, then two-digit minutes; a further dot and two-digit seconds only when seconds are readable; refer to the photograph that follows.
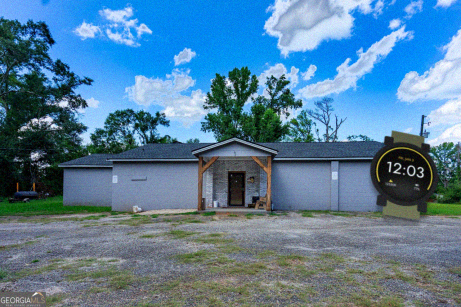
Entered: 12.03
